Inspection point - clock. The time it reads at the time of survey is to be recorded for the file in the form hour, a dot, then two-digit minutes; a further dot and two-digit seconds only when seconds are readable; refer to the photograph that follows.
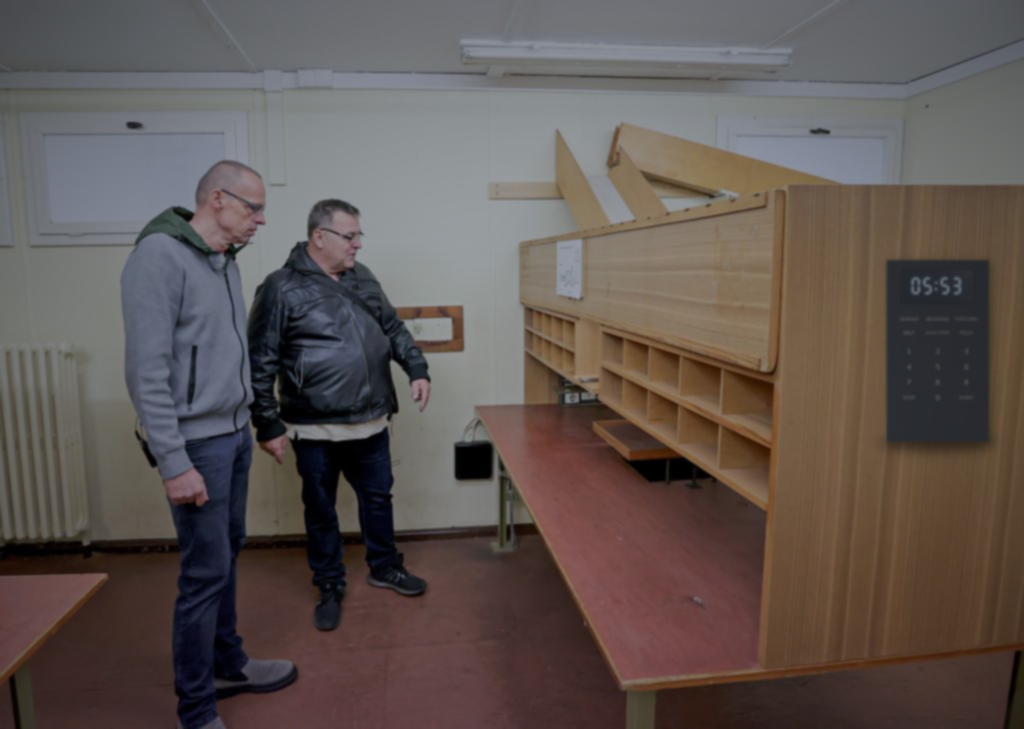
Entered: 5.53
